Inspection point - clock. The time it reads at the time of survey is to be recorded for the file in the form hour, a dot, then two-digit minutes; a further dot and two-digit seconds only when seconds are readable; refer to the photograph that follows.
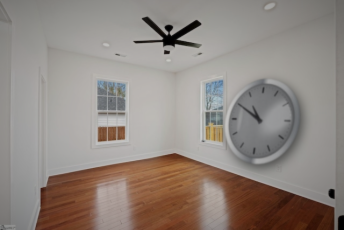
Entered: 10.50
